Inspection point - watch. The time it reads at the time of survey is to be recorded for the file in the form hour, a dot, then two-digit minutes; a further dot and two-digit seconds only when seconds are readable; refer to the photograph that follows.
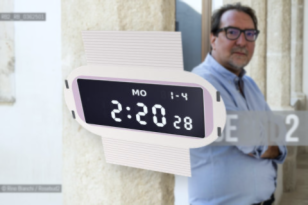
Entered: 2.20.28
